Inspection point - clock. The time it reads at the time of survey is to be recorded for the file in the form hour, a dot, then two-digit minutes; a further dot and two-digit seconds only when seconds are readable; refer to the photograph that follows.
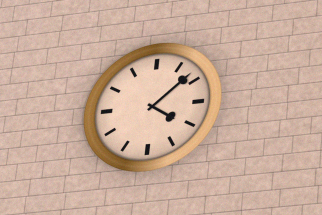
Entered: 4.08
